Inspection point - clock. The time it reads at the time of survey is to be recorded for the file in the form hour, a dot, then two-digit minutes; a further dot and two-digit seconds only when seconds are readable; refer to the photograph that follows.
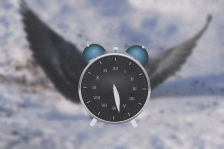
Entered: 5.28
